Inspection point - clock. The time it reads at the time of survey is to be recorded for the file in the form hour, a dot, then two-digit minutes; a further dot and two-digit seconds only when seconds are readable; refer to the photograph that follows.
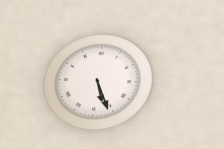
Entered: 5.26
